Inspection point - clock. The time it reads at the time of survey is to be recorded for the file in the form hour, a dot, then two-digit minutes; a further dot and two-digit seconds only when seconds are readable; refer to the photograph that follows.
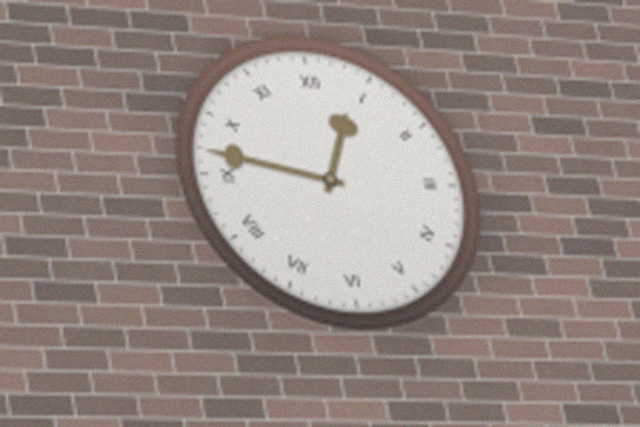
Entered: 12.47
